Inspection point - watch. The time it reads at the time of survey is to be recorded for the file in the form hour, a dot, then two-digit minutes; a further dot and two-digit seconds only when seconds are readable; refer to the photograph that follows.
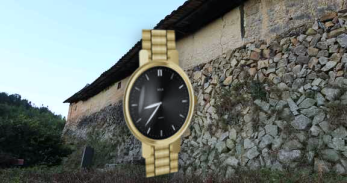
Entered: 8.37
